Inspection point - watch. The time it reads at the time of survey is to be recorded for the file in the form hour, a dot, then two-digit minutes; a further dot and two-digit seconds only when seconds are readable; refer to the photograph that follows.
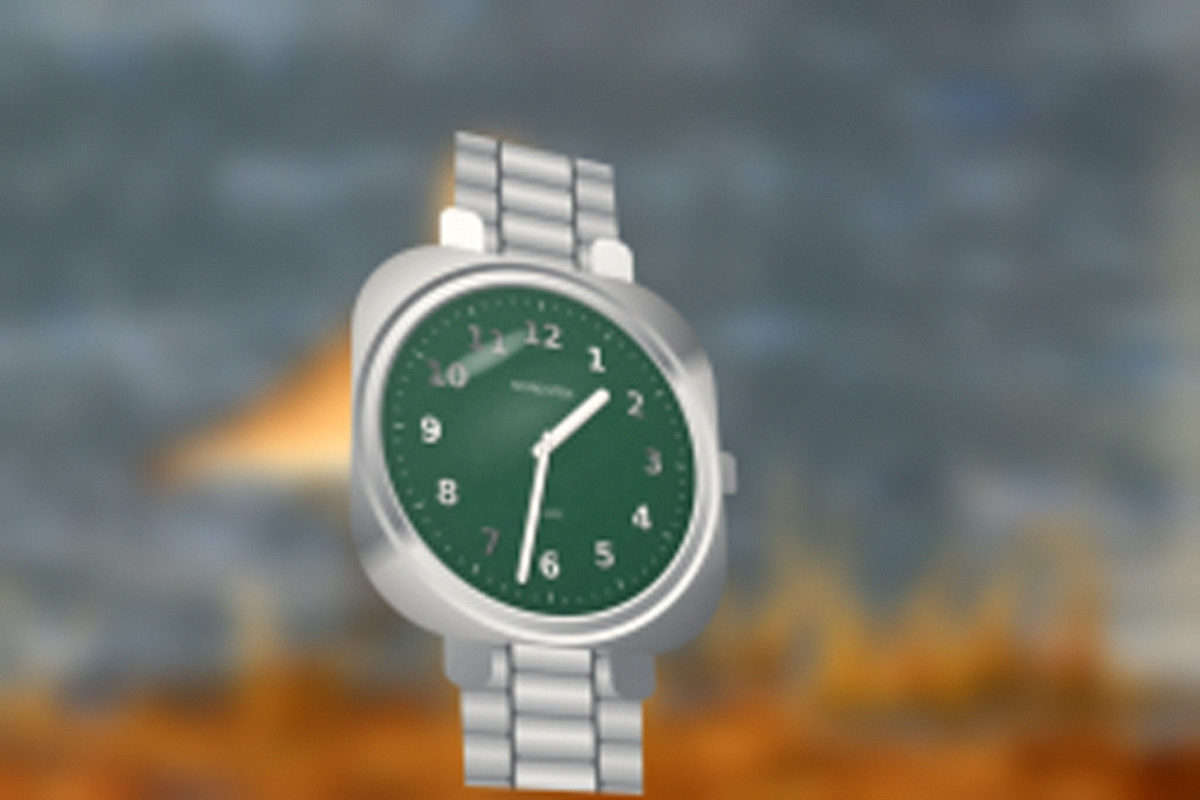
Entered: 1.32
